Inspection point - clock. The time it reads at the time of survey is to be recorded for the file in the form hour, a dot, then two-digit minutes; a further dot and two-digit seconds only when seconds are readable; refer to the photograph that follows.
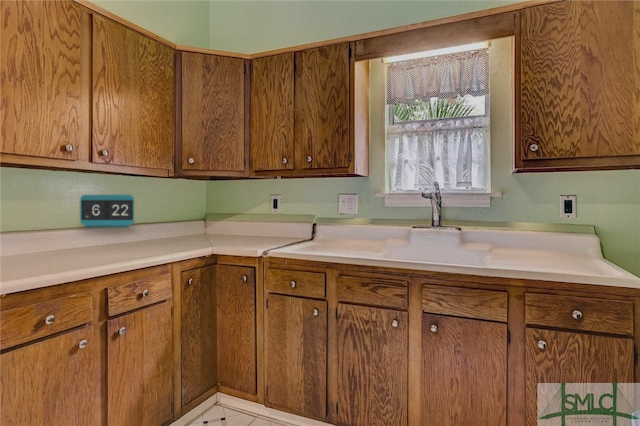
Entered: 6.22
